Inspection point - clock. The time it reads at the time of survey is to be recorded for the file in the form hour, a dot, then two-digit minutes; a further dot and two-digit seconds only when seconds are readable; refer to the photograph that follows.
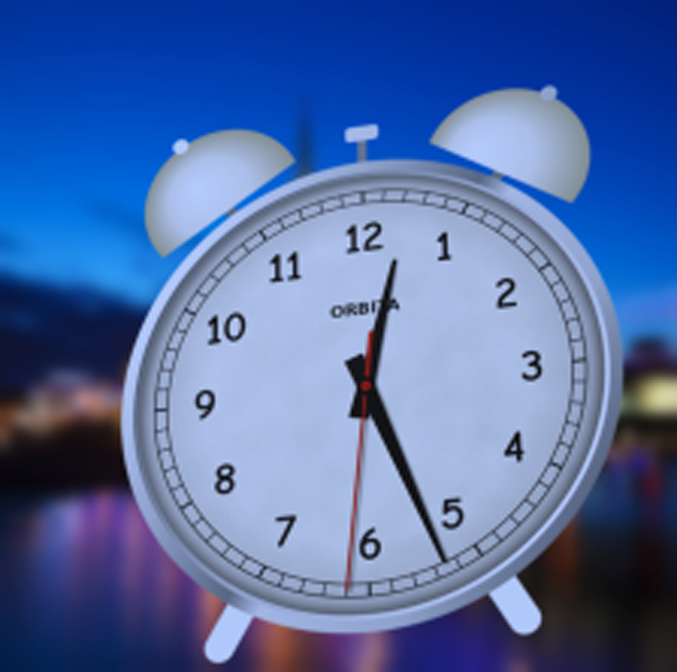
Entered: 12.26.31
